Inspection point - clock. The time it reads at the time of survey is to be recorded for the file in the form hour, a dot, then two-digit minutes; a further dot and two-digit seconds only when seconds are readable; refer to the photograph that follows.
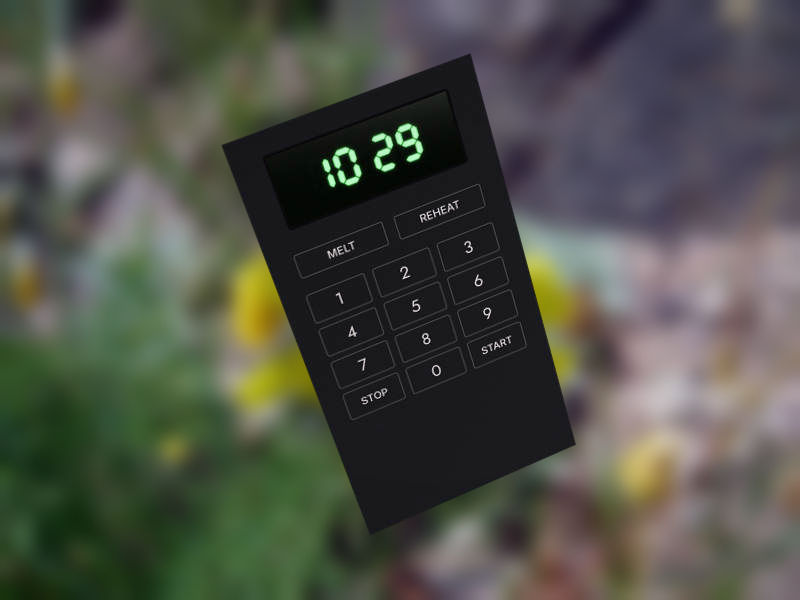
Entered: 10.29
